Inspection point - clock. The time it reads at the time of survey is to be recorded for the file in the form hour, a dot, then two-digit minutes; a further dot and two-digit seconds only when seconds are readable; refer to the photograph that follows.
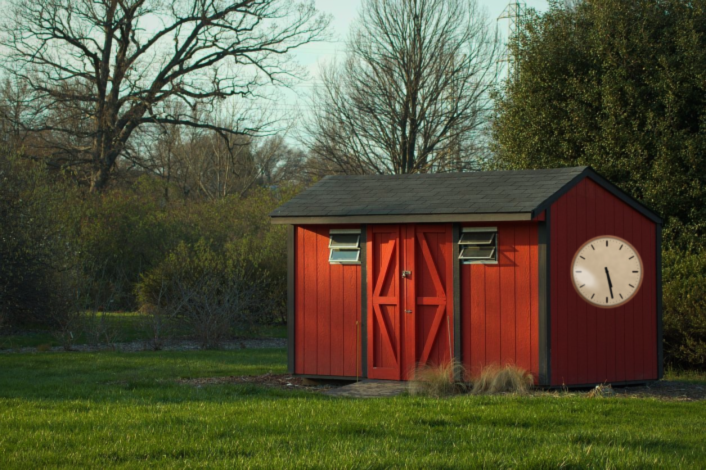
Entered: 5.28
